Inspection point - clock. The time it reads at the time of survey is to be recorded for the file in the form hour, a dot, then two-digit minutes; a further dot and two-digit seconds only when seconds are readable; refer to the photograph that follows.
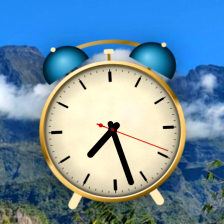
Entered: 7.27.19
